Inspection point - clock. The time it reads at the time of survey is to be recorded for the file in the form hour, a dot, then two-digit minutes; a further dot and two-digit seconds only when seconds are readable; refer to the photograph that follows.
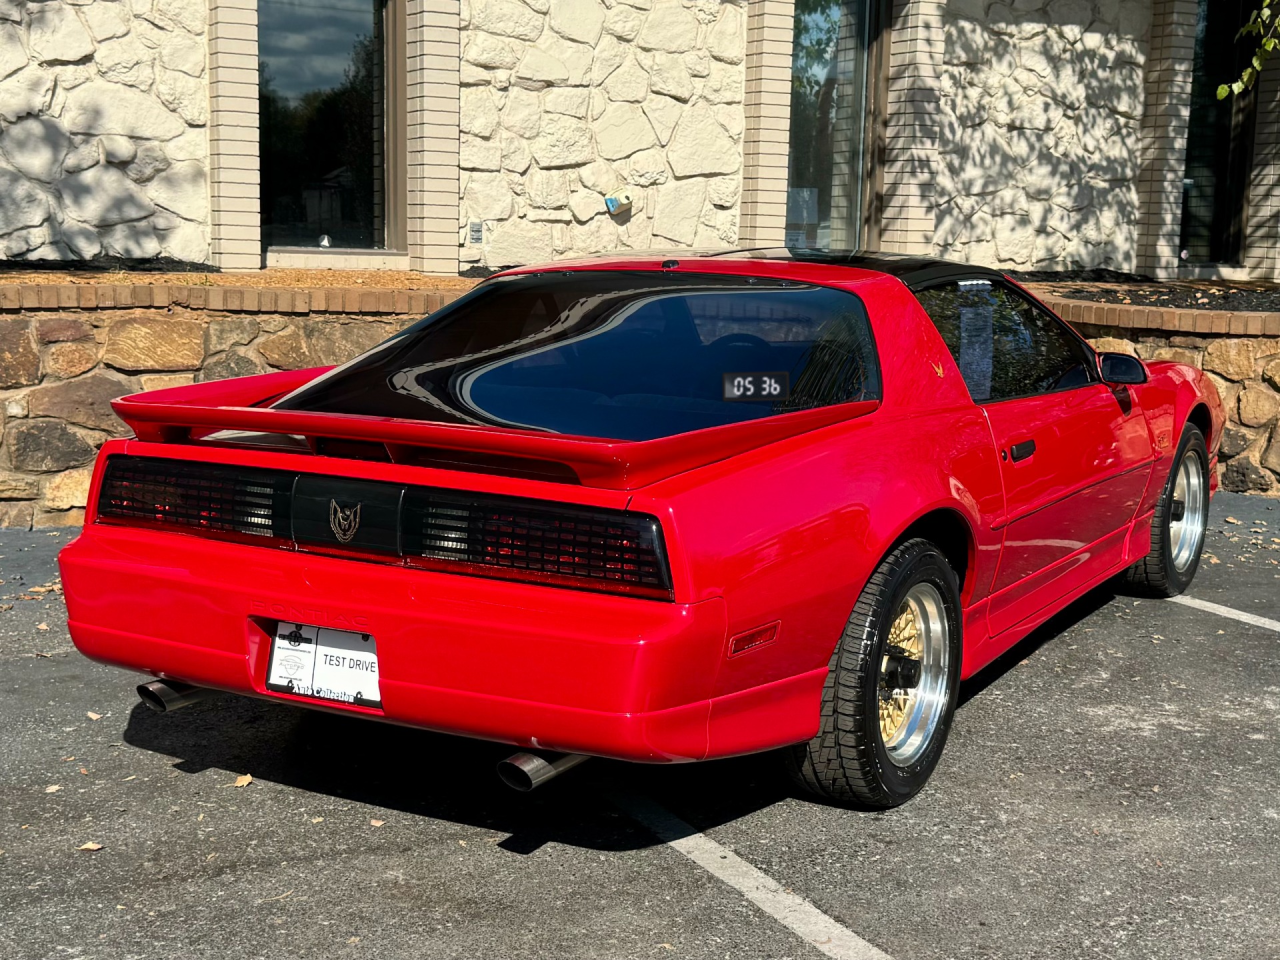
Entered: 5.36
